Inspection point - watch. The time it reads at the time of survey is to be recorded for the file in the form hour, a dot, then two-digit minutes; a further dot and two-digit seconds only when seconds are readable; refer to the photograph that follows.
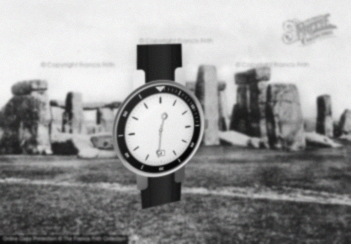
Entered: 12.31
